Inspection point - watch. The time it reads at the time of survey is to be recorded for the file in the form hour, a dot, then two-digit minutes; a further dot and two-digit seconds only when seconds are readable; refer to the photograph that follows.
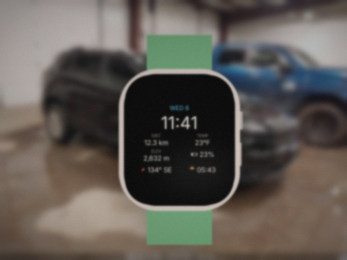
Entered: 11.41
